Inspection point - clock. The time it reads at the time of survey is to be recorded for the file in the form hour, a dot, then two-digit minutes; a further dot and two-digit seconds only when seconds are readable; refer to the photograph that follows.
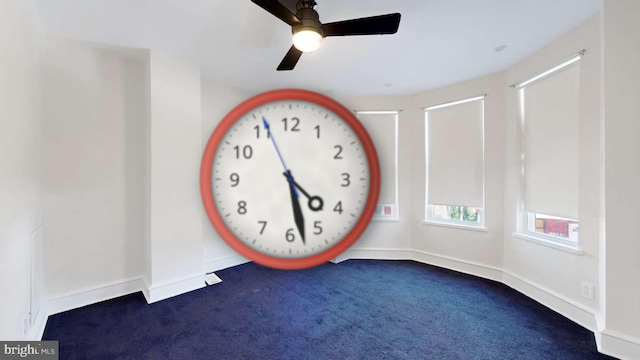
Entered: 4.27.56
